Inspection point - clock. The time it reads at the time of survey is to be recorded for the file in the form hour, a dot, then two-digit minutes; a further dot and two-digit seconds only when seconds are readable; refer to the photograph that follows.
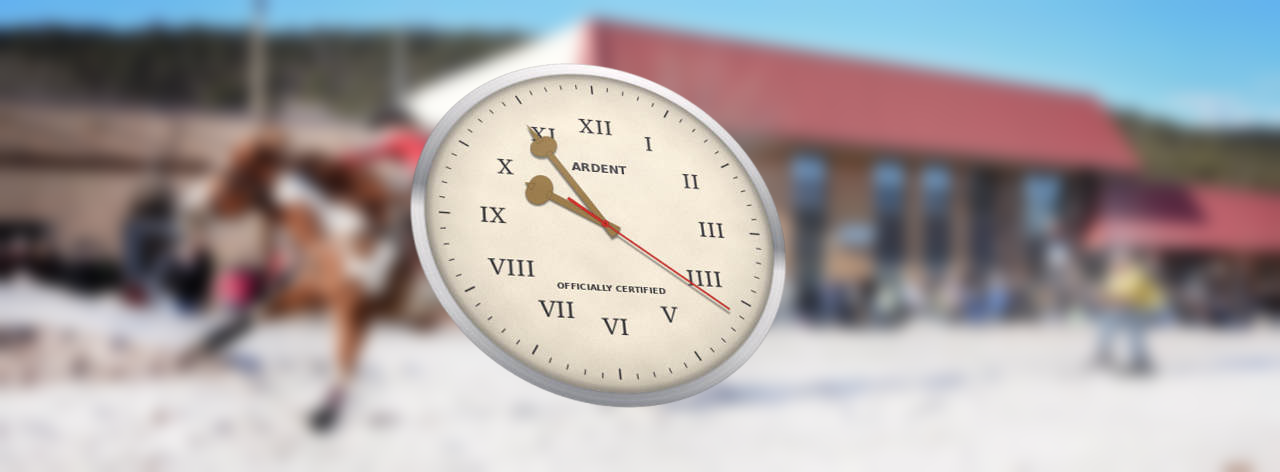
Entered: 9.54.21
